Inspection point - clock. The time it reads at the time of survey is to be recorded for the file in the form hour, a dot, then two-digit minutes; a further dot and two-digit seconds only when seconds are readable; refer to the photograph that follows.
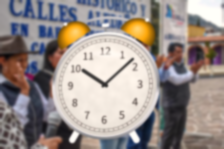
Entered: 10.08
